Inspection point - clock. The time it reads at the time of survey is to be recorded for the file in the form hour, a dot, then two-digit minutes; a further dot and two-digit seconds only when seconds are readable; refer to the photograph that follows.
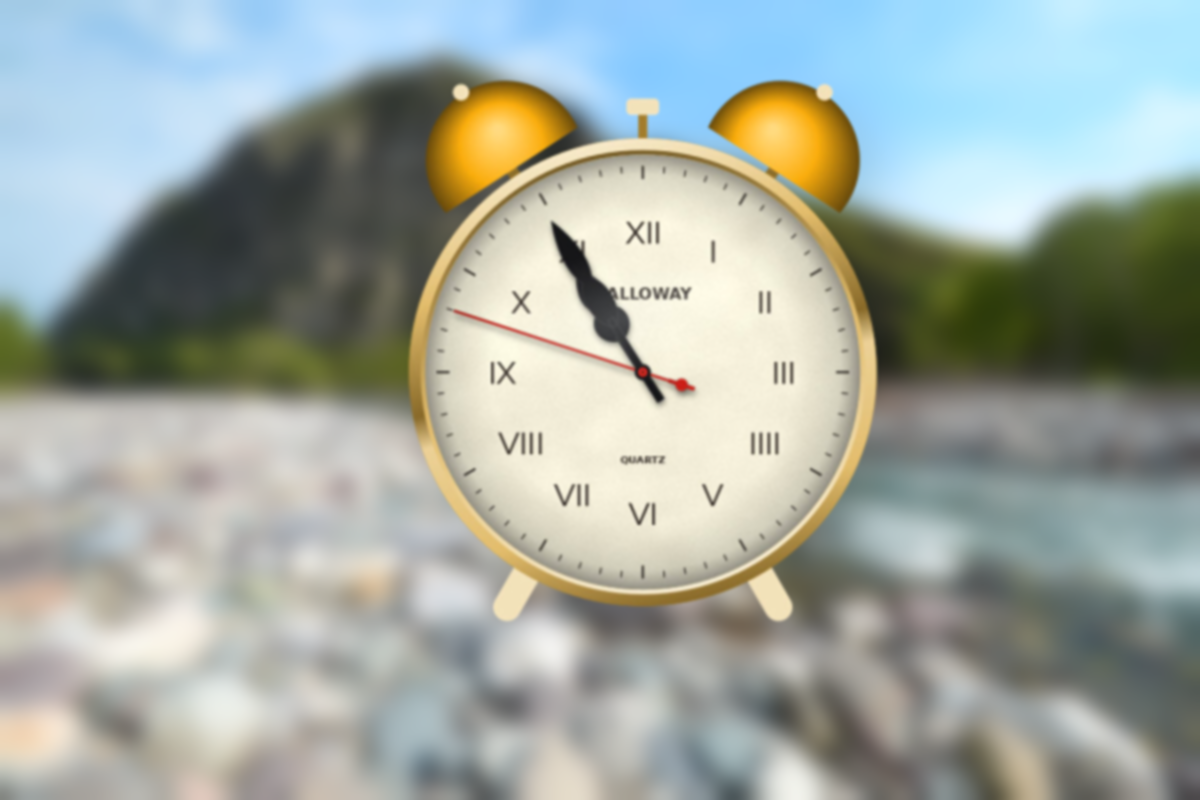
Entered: 10.54.48
